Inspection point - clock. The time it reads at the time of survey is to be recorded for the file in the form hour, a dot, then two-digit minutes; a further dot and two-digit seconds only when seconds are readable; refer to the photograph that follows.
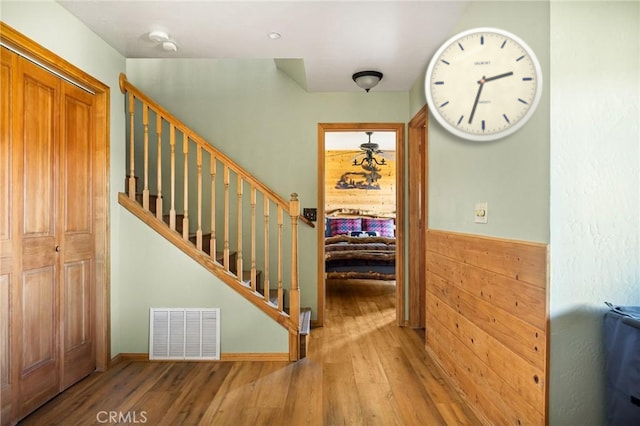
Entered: 2.33
